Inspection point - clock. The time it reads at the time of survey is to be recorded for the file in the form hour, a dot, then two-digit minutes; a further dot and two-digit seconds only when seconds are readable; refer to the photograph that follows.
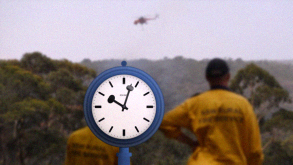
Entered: 10.03
